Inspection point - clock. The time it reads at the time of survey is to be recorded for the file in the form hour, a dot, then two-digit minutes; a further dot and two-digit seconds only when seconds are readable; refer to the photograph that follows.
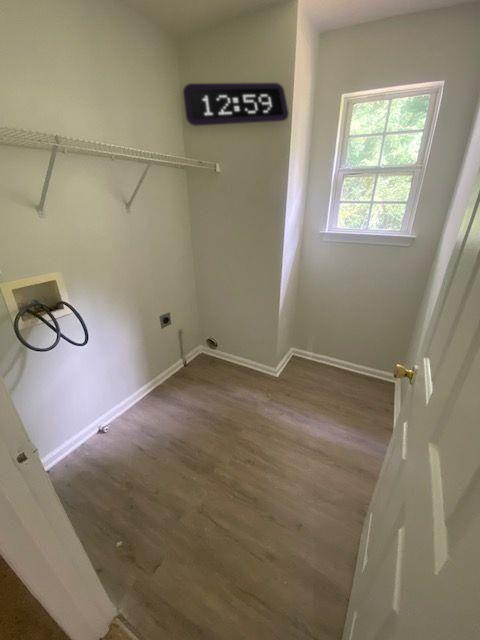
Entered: 12.59
